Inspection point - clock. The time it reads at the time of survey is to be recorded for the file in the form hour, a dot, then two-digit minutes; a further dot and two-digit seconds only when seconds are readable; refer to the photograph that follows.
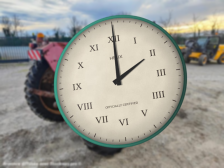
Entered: 2.00
